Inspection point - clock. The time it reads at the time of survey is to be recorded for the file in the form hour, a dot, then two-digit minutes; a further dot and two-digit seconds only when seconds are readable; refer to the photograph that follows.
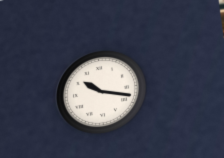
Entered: 10.18
